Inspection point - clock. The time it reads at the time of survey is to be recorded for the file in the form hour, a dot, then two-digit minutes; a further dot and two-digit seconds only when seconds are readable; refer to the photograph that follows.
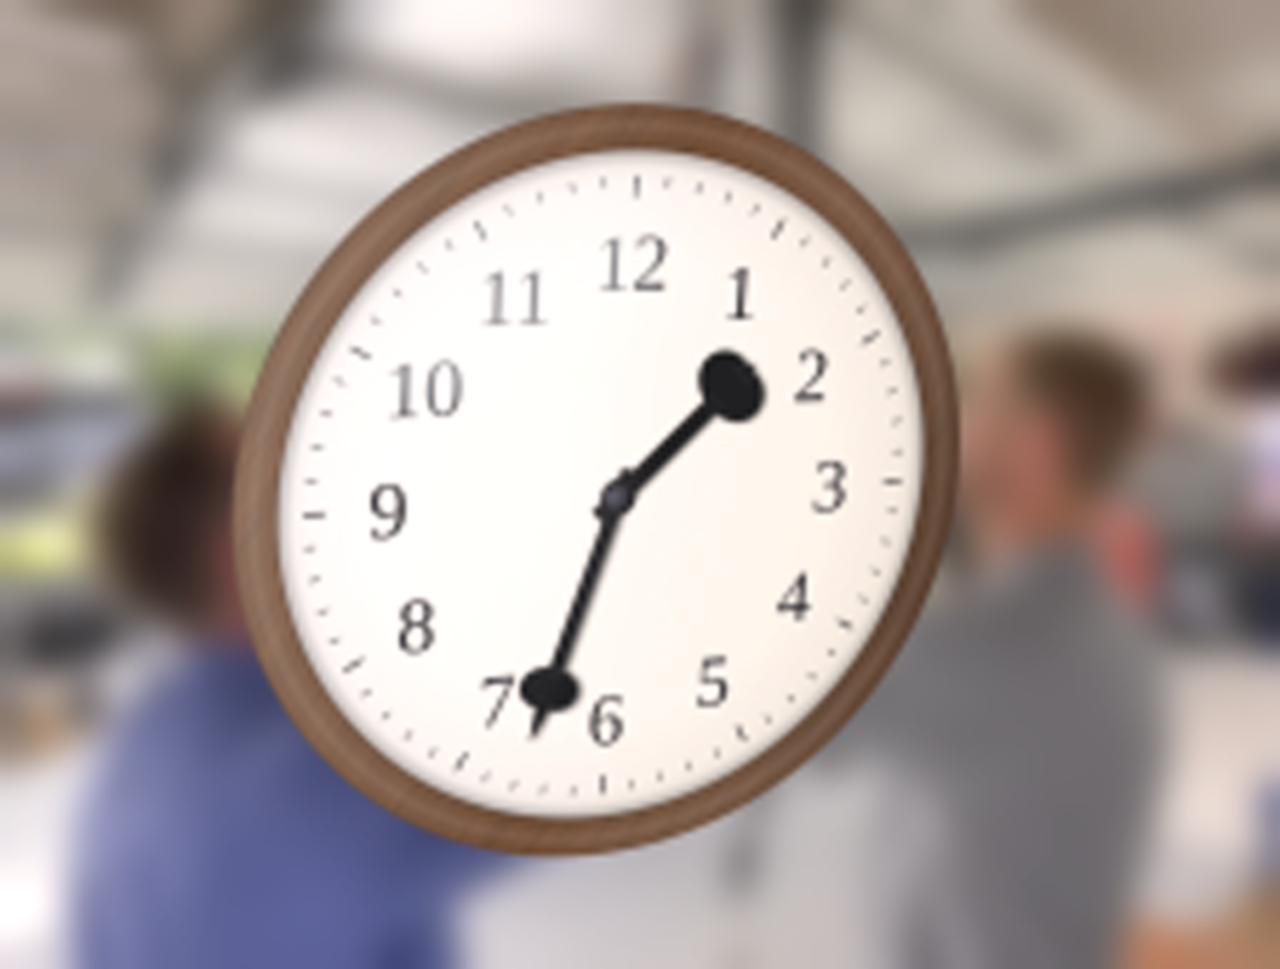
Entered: 1.33
